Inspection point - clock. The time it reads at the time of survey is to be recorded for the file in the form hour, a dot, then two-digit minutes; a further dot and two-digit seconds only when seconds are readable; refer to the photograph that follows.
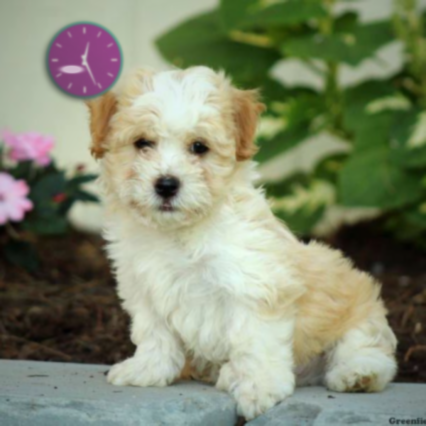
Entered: 12.26
